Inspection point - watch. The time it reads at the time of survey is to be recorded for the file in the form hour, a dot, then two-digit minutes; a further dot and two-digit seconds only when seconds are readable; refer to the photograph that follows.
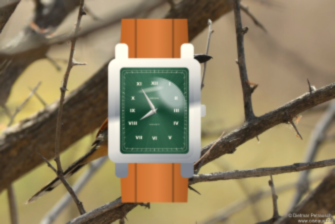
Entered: 7.55
